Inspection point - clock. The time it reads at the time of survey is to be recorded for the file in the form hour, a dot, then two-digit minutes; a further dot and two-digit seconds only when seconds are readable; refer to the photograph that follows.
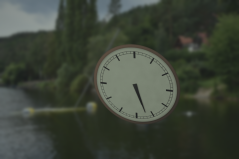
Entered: 5.27
